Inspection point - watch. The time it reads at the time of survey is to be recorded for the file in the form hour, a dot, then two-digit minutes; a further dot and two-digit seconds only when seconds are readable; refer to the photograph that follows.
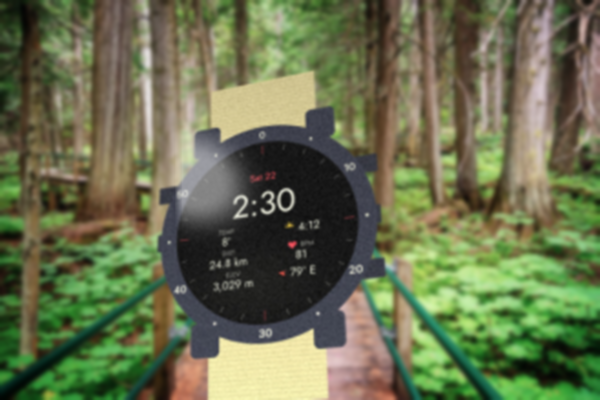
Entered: 2.30
